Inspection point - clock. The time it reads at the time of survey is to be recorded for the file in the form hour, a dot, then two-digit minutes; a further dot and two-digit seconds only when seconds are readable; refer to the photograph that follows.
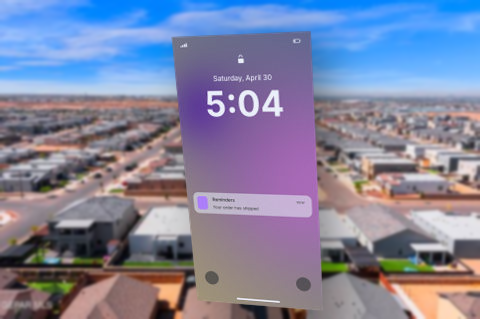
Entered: 5.04
